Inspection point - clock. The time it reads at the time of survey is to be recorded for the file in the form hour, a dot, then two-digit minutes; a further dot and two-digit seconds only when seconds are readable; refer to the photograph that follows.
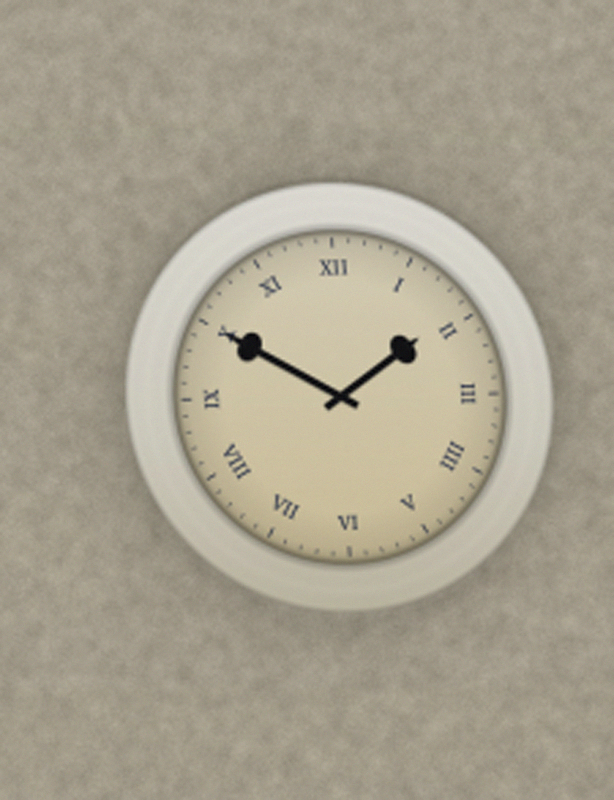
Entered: 1.50
